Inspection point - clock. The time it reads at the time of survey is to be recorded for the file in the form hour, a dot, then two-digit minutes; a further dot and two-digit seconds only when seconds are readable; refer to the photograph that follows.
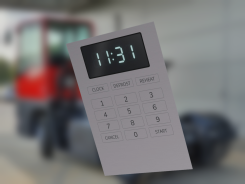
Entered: 11.31
